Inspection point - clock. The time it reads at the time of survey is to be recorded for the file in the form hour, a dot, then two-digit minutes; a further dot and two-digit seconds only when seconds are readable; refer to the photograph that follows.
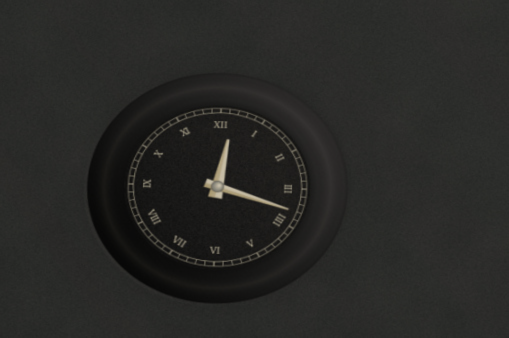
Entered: 12.18
